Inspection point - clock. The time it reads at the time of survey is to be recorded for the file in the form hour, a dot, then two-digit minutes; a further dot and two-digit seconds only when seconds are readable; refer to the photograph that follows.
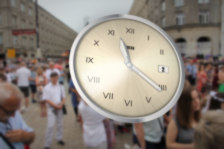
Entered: 11.21
